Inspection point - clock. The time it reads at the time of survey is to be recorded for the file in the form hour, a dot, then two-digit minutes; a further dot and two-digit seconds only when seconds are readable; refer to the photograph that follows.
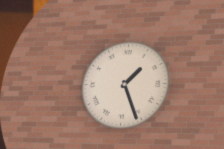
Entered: 1.26
